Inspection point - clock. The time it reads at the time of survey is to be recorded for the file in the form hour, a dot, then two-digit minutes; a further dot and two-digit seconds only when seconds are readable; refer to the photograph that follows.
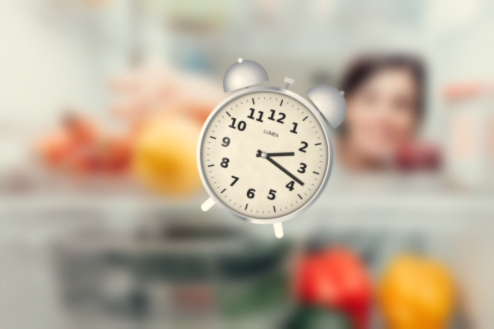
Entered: 2.18
